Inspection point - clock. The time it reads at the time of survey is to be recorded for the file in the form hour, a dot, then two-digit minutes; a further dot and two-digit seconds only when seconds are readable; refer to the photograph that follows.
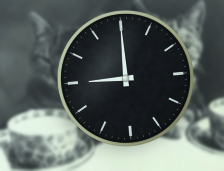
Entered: 9.00
